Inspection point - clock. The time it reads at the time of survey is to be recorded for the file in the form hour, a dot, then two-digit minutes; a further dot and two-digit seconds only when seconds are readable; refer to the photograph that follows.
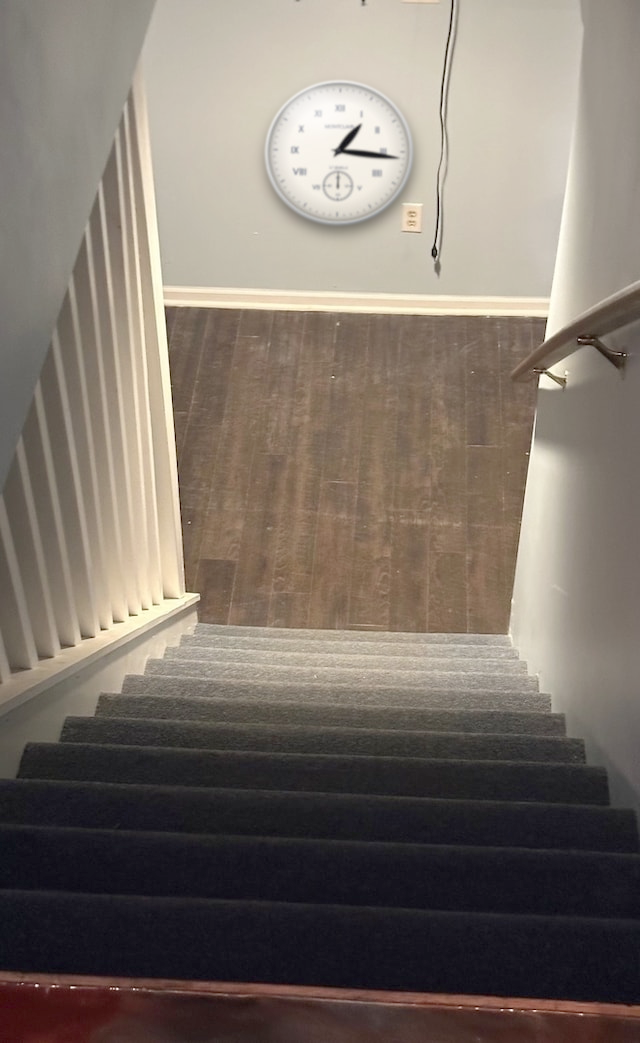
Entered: 1.16
